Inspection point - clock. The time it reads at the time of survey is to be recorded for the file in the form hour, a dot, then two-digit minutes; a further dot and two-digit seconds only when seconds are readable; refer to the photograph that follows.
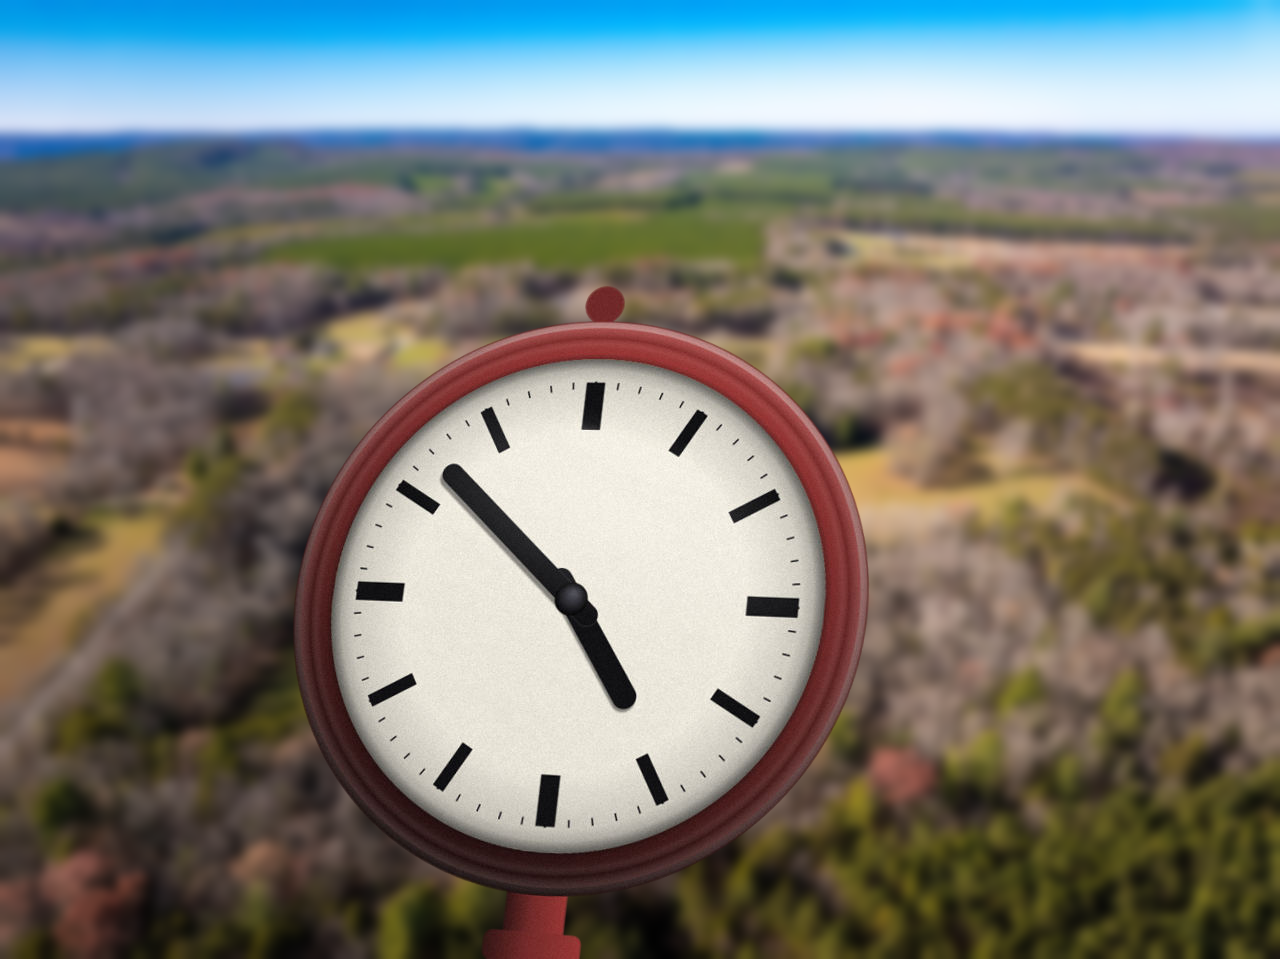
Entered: 4.52
